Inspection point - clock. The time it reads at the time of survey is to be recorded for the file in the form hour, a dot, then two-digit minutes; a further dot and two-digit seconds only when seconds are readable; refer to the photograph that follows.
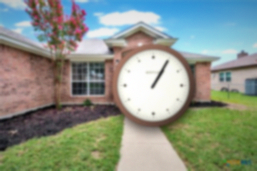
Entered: 1.05
